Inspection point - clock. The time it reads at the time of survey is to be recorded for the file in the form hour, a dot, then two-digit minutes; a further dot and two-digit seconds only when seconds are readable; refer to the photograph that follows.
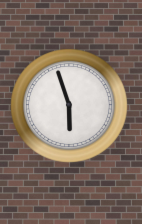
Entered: 5.57
